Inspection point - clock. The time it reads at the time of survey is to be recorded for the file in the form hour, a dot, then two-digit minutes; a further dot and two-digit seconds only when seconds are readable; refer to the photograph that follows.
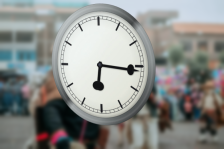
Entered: 6.16
